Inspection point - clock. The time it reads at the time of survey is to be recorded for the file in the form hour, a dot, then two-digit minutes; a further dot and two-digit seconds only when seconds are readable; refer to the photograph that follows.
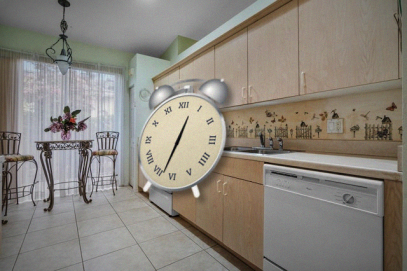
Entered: 12.33
